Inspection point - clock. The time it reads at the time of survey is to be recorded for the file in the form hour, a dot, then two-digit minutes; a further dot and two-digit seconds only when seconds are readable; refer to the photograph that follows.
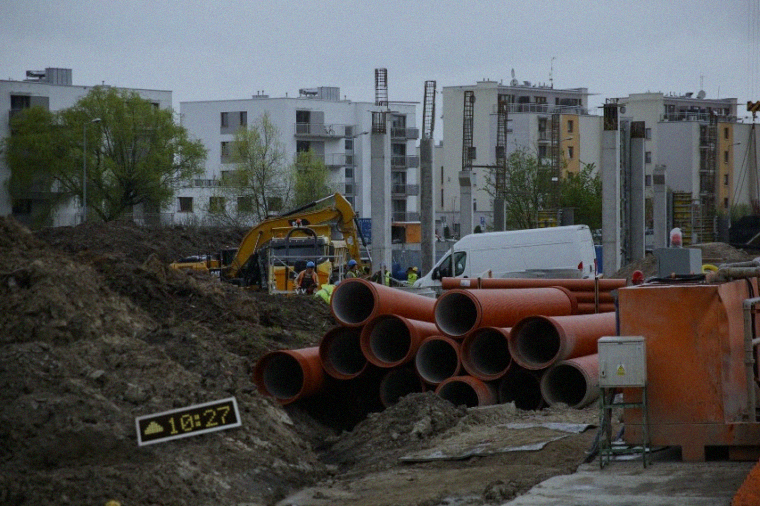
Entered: 10.27
